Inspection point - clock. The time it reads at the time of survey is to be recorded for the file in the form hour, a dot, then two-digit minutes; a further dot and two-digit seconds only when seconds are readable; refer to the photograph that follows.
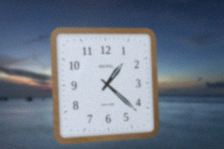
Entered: 1.22
